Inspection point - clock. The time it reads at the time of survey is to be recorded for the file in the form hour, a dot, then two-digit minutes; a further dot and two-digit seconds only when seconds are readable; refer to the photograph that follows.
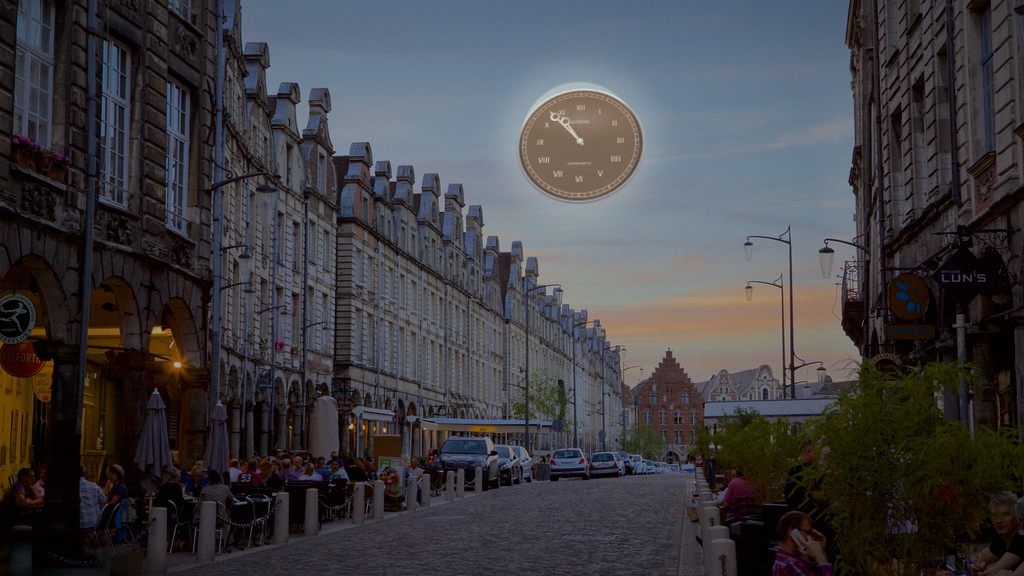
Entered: 10.53
